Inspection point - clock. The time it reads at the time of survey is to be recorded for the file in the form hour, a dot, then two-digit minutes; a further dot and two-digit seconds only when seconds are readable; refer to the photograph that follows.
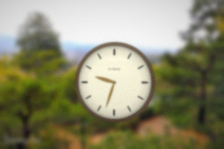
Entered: 9.33
